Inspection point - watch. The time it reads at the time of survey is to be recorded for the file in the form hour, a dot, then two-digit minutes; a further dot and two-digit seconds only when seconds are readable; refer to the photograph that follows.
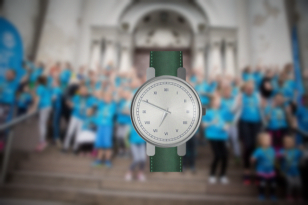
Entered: 6.49
